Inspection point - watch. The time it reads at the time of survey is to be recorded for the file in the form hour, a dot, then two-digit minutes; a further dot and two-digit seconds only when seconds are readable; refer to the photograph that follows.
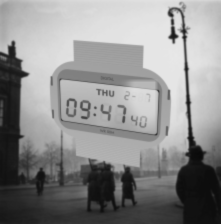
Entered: 9.47.40
